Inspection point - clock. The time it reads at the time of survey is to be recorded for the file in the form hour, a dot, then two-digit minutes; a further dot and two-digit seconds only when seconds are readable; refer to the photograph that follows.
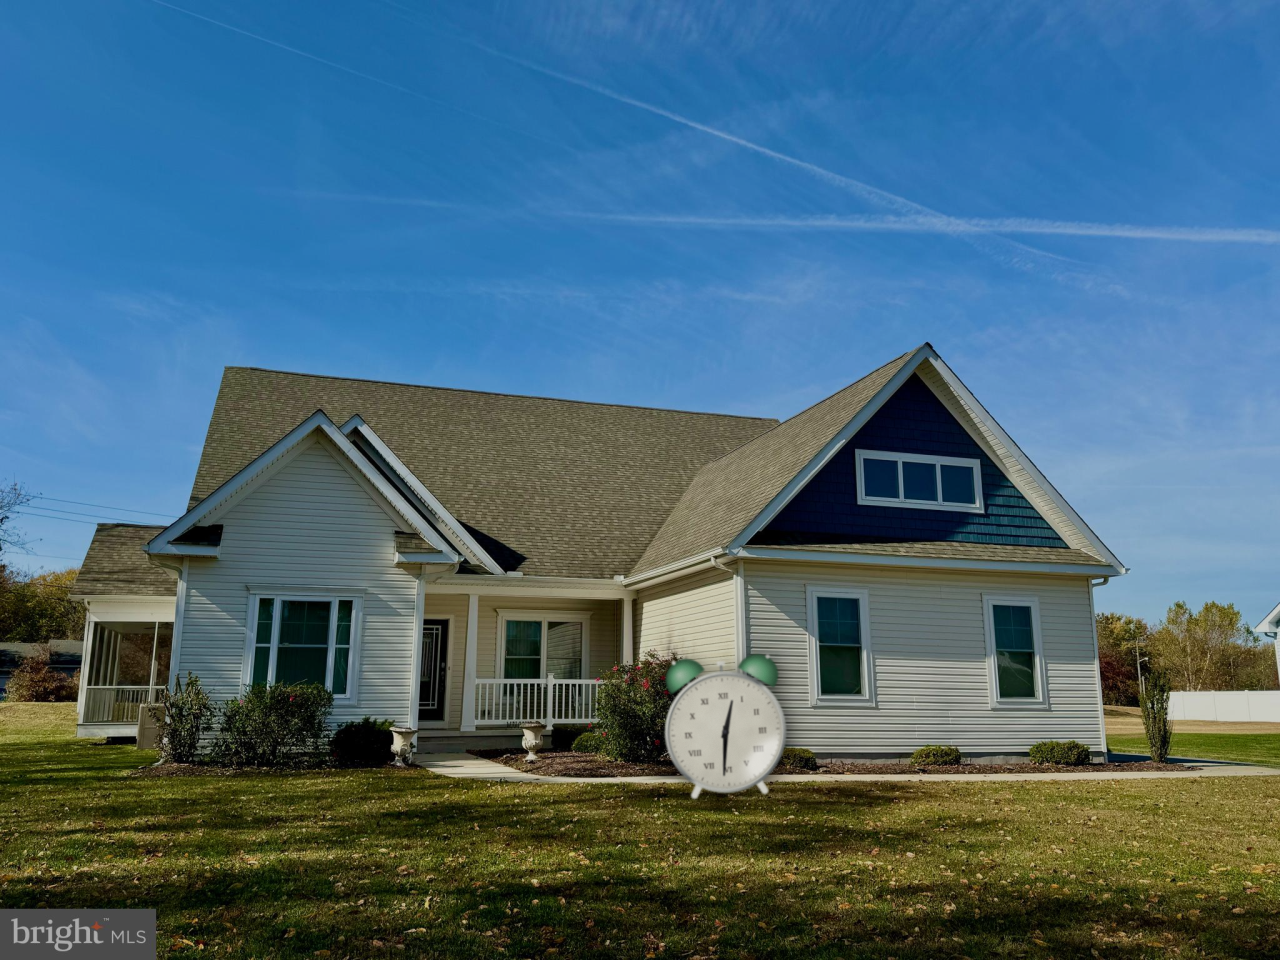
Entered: 12.31
